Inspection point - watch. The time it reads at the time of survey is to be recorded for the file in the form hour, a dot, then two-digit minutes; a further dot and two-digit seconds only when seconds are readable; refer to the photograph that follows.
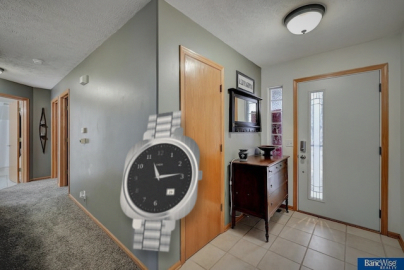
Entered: 11.14
